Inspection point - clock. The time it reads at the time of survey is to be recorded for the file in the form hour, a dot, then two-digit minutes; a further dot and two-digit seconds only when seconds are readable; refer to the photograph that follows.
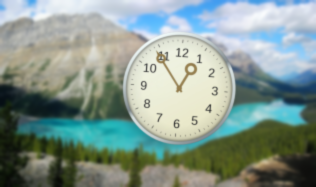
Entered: 12.54
